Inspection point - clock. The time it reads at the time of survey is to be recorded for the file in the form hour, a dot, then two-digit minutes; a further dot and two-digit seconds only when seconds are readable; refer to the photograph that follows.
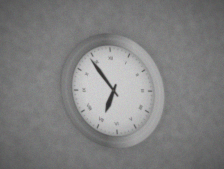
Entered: 6.54
